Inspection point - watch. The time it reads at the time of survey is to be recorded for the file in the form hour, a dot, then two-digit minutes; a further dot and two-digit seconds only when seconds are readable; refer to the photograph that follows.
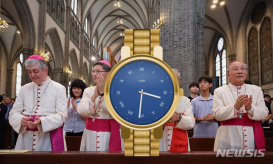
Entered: 3.31
